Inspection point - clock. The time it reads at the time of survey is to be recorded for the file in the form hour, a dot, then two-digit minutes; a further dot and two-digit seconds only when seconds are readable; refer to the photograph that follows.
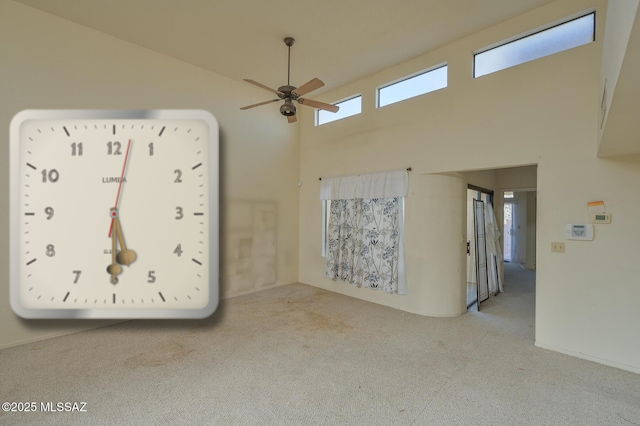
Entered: 5.30.02
